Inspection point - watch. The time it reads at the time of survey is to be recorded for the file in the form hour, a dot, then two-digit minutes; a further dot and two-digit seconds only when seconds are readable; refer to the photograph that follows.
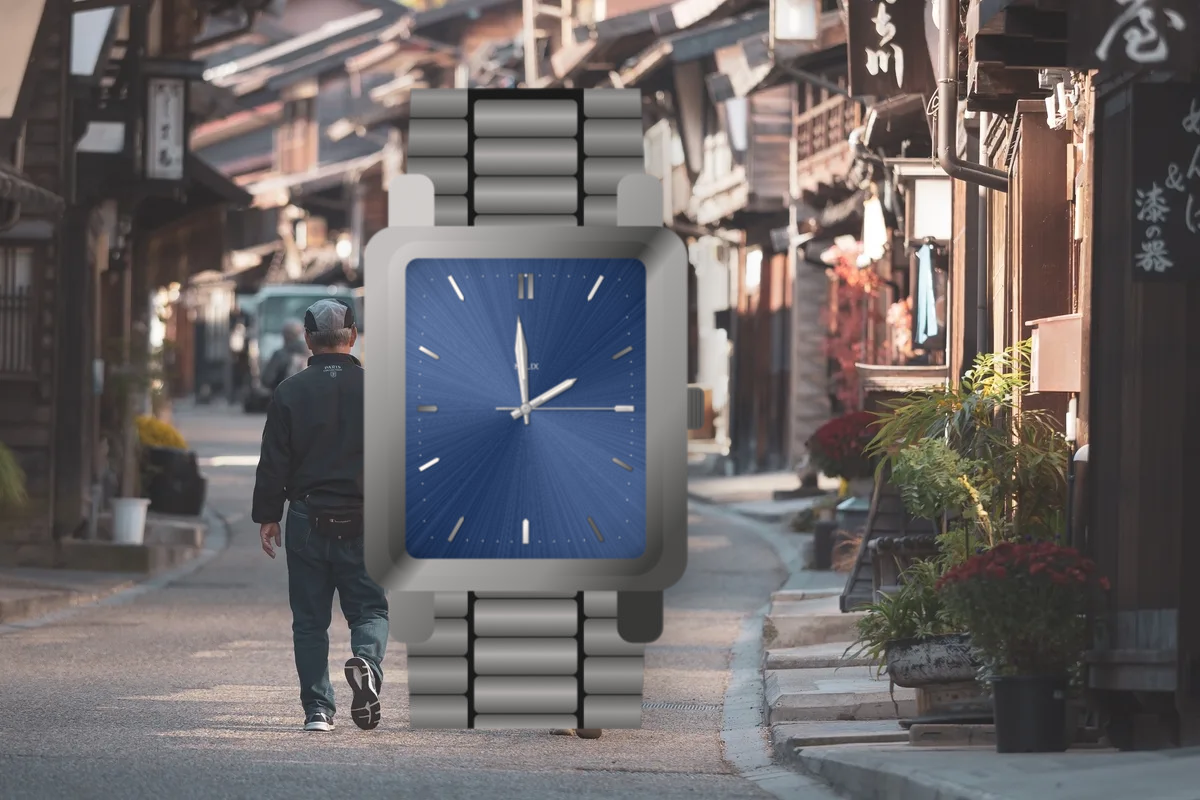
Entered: 1.59.15
